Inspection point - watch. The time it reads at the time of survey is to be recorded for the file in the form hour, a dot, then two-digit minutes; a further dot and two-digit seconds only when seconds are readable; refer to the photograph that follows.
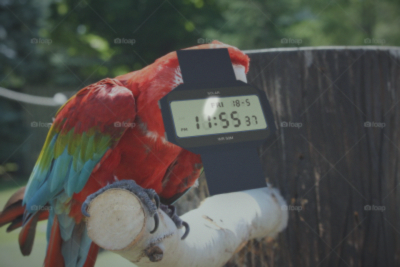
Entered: 11.55.37
